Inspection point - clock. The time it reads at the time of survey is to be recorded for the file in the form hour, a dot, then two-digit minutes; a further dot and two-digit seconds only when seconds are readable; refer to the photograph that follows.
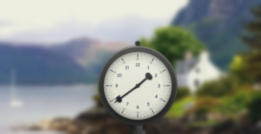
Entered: 1.39
